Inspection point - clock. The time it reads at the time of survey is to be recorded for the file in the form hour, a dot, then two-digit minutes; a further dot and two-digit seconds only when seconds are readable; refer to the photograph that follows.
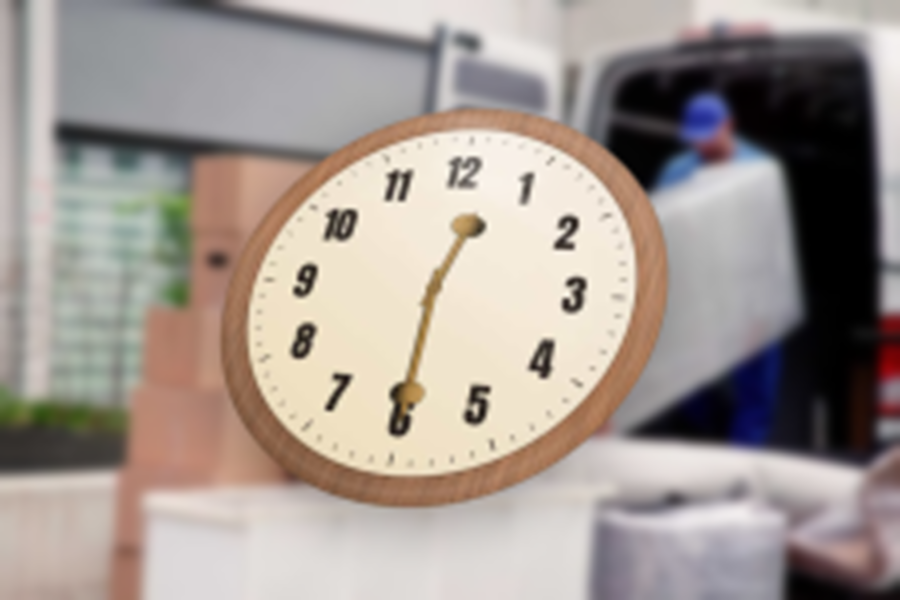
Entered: 12.30
